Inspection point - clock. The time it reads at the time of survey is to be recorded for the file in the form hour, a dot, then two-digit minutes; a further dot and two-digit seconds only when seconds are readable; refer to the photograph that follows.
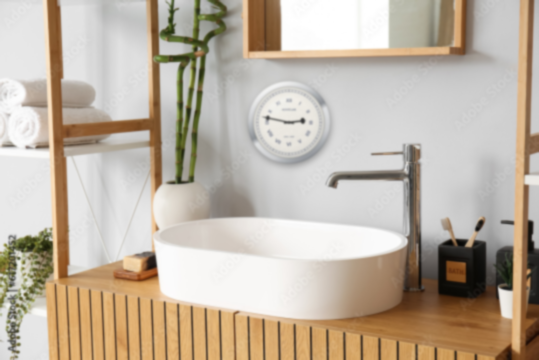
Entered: 2.47
